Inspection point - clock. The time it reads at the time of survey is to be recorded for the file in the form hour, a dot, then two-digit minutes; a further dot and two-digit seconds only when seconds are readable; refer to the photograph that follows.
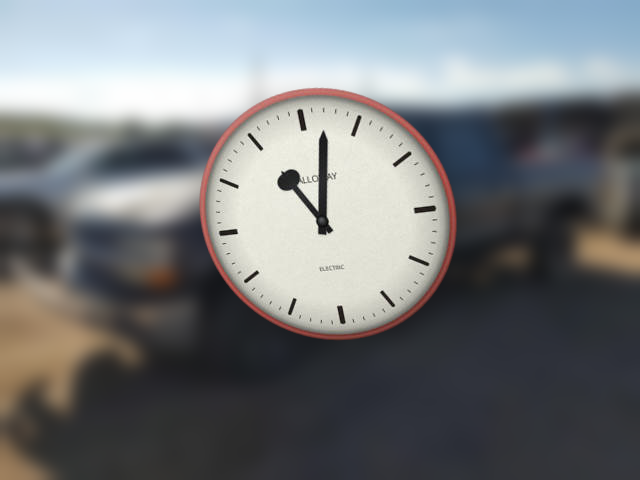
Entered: 11.02
